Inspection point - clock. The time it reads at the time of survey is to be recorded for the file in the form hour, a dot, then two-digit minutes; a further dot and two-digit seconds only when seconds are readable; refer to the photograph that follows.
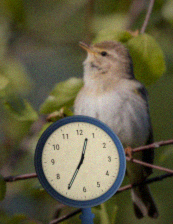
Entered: 12.35
